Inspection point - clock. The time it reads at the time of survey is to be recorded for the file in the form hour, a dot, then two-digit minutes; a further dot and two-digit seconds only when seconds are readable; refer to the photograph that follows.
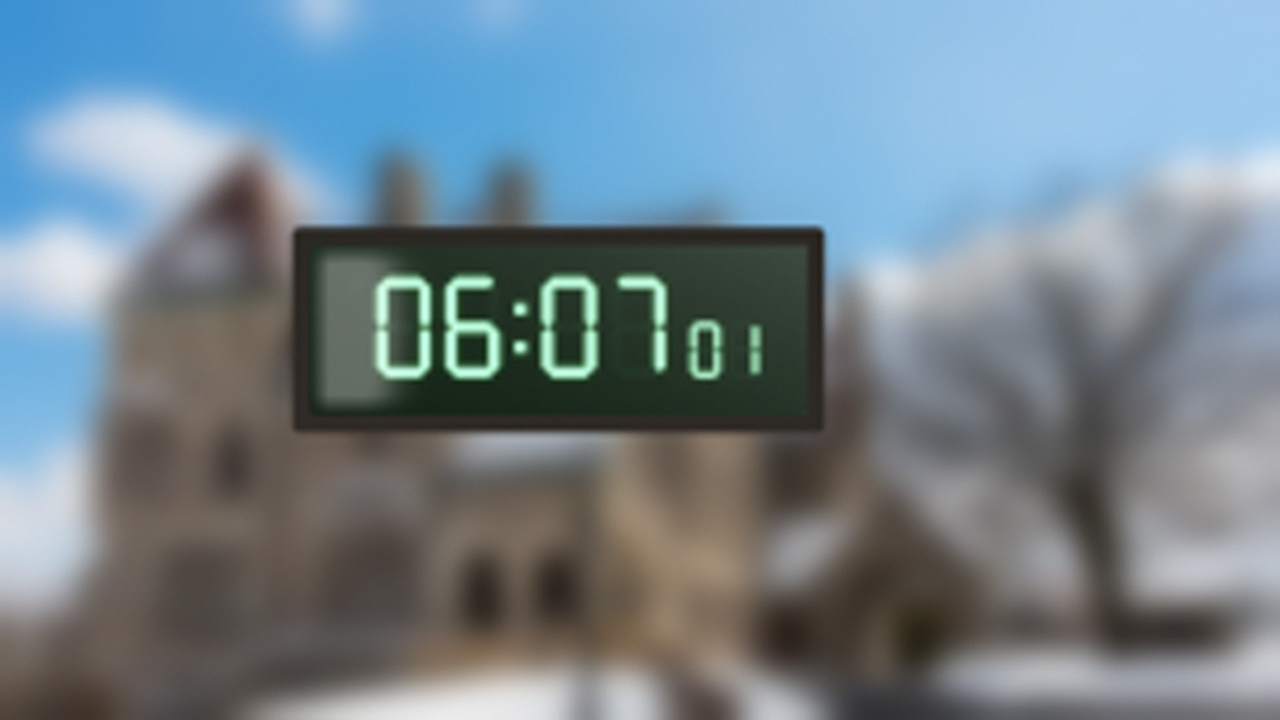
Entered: 6.07.01
